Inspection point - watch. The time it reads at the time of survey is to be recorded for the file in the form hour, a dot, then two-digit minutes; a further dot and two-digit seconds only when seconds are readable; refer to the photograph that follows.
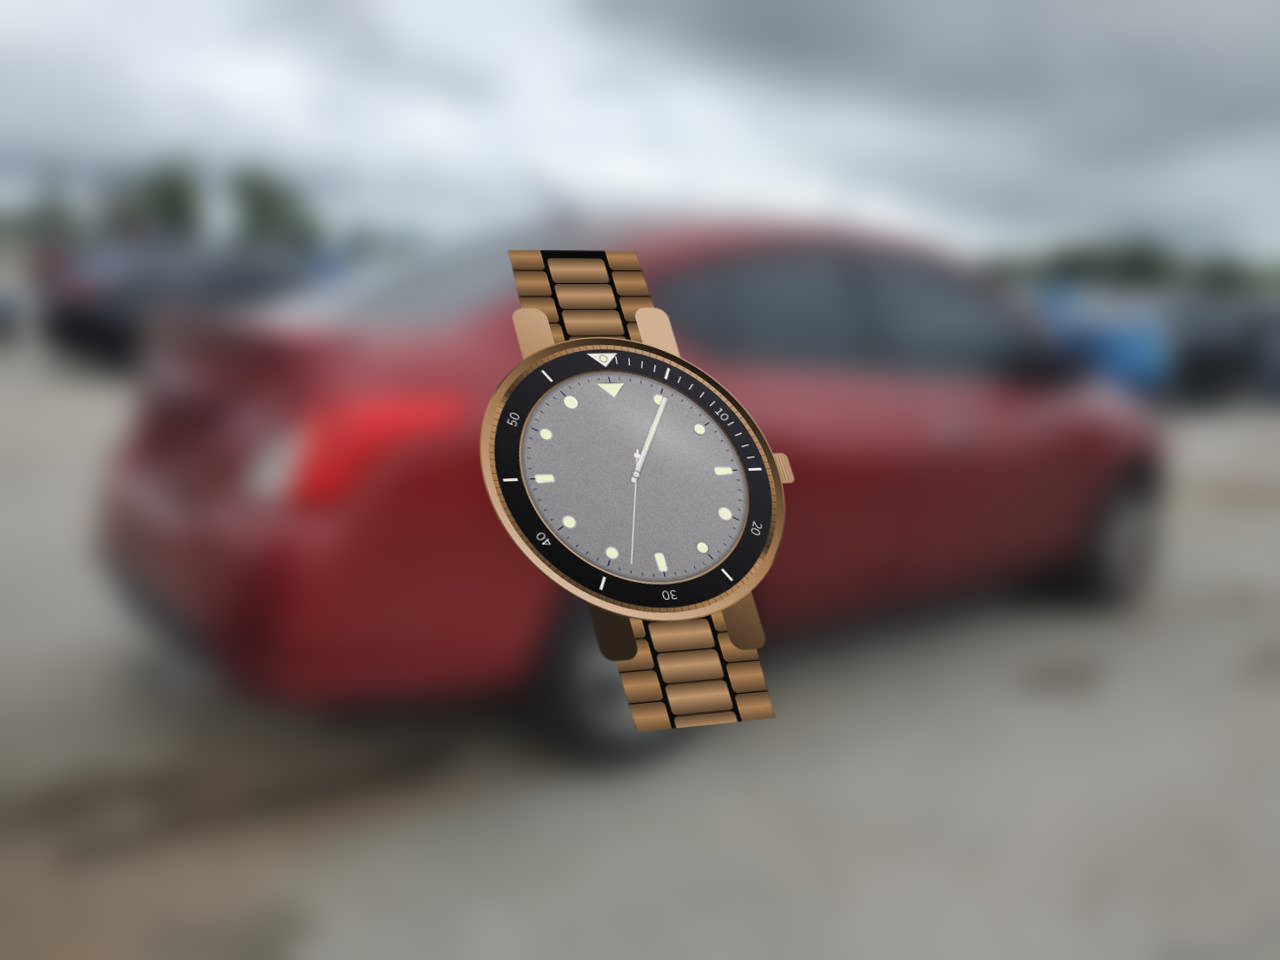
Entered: 1.05.33
